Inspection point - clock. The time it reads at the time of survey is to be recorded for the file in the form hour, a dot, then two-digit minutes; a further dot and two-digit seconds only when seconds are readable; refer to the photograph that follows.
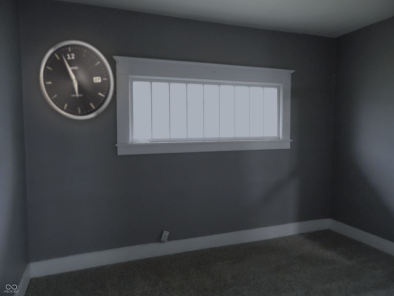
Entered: 5.57
